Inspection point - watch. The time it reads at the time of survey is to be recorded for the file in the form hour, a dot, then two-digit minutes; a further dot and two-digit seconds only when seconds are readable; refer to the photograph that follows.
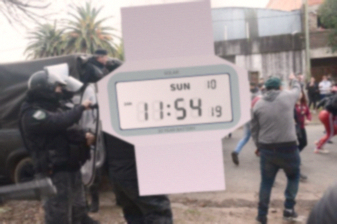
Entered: 11.54.19
